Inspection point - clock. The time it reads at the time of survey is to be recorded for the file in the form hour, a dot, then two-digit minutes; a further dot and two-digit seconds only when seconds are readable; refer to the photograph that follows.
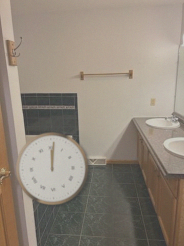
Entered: 12.01
